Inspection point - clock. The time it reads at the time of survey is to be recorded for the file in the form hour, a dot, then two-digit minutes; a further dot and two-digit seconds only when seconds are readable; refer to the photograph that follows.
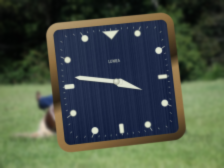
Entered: 3.47
